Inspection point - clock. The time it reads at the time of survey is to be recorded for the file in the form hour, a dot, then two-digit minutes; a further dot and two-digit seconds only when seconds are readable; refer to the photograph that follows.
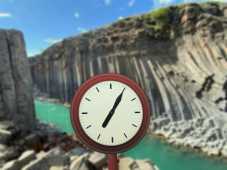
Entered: 7.05
